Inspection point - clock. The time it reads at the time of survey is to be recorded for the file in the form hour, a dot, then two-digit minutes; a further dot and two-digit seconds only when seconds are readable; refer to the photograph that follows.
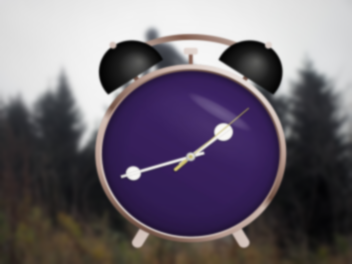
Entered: 1.42.08
